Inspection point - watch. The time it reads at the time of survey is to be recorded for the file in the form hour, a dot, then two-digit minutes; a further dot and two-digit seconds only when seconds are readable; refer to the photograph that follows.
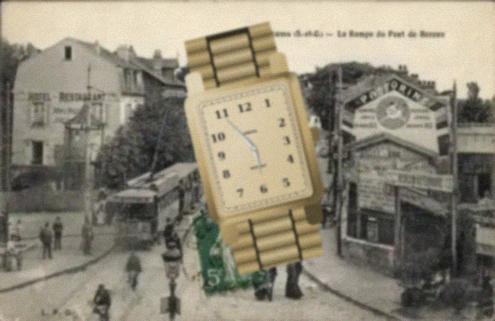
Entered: 5.55
